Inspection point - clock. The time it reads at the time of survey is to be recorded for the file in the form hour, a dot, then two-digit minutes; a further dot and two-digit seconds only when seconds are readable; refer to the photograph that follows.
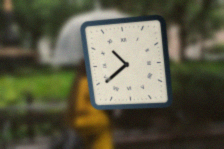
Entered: 10.39
